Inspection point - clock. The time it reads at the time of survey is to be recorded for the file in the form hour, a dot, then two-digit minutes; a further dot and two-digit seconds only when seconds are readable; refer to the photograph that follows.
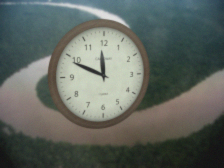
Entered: 11.49
